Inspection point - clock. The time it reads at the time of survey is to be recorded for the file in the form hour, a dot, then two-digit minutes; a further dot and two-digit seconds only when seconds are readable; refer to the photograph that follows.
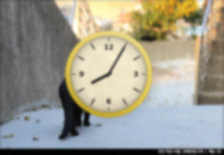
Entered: 8.05
